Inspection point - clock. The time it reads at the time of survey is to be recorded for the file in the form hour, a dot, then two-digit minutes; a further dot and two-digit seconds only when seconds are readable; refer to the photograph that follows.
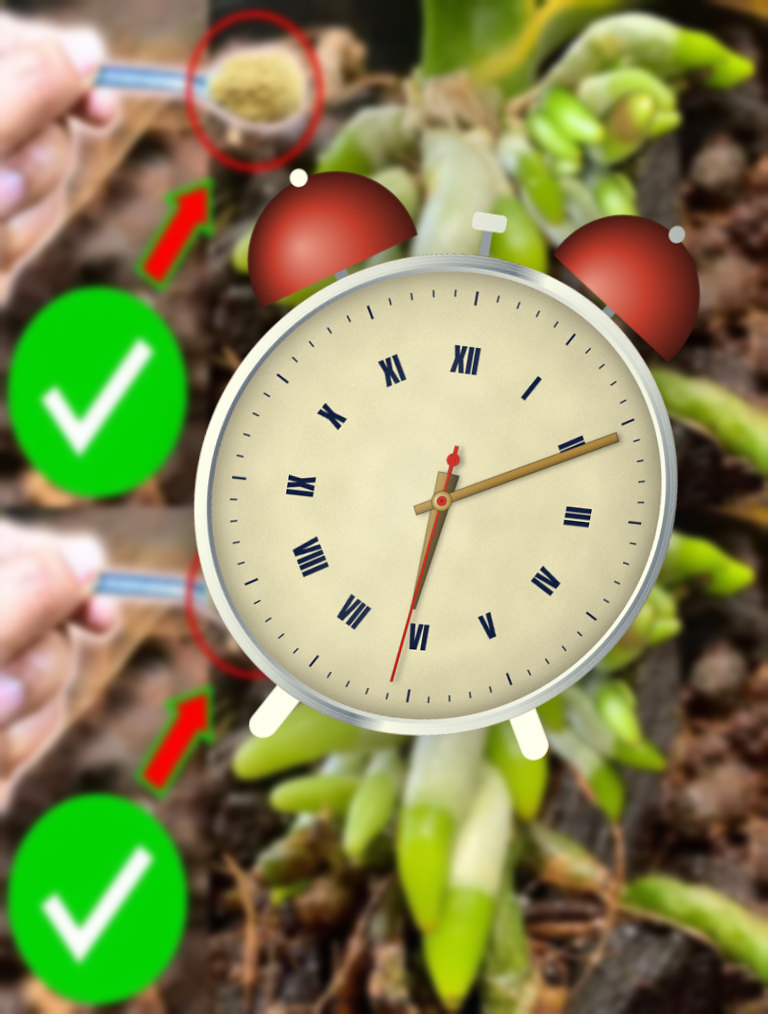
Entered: 6.10.31
